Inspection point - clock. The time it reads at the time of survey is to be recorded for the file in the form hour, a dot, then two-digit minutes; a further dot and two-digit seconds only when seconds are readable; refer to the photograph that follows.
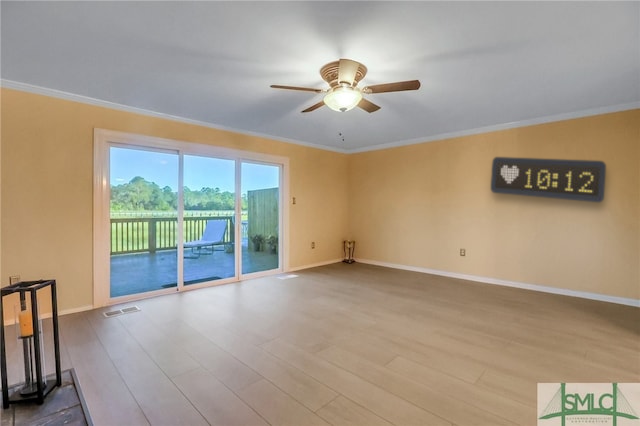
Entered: 10.12
